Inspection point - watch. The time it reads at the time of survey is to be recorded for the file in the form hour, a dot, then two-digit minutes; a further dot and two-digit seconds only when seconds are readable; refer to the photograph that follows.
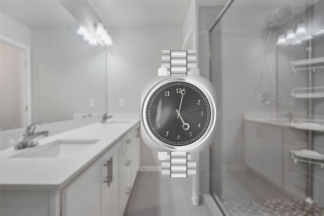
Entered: 5.02
